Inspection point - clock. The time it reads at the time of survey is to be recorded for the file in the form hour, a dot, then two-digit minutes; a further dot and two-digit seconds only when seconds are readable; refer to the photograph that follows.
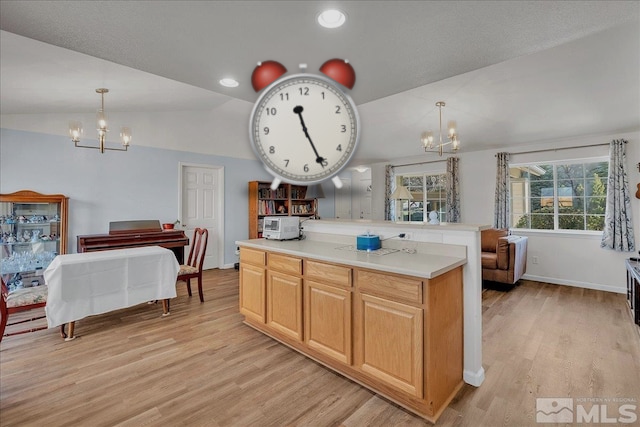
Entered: 11.26
